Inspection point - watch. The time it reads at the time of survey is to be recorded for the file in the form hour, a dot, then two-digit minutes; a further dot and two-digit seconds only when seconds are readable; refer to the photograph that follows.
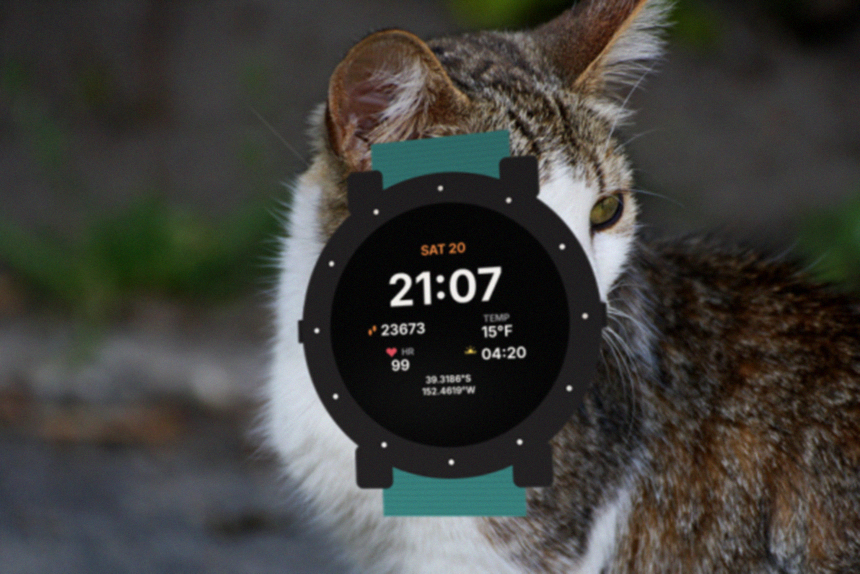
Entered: 21.07
